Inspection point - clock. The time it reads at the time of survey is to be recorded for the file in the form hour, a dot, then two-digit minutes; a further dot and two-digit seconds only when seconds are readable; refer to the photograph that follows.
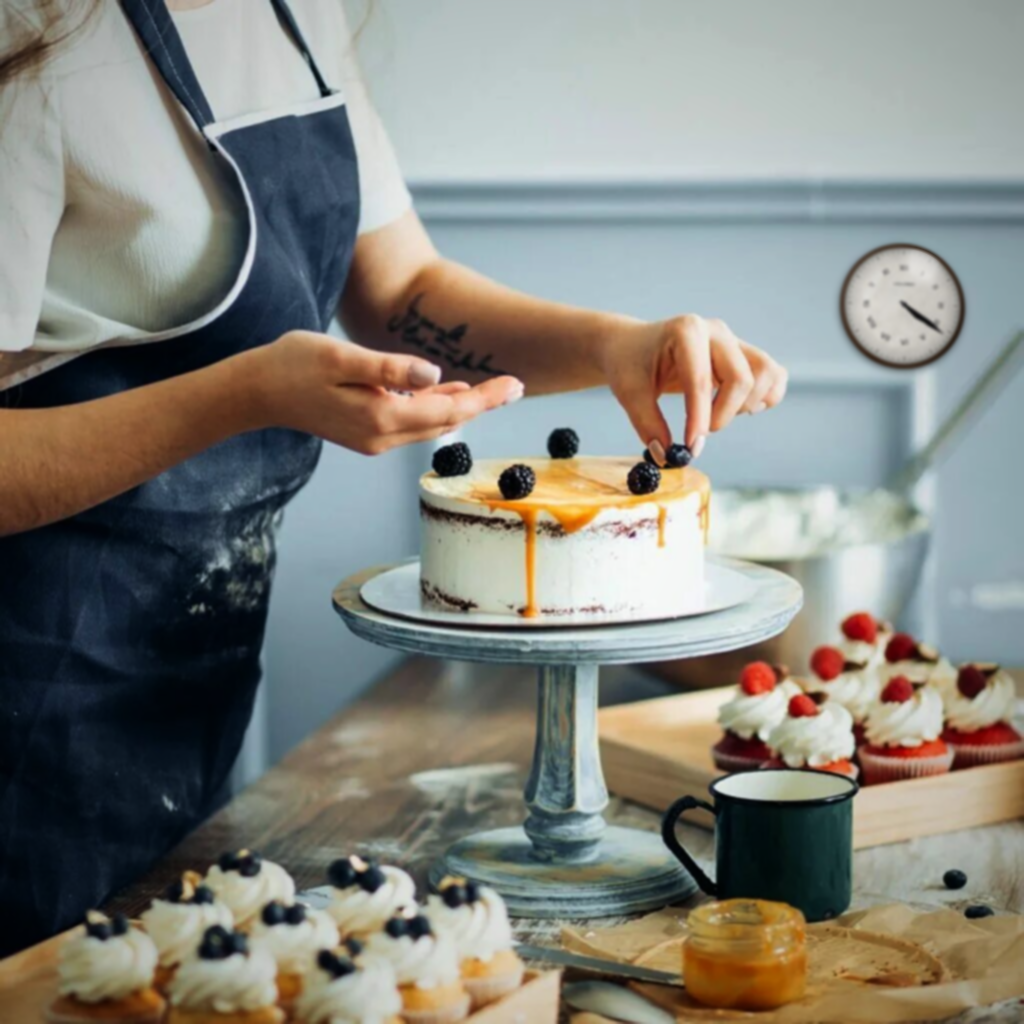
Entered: 4.21
